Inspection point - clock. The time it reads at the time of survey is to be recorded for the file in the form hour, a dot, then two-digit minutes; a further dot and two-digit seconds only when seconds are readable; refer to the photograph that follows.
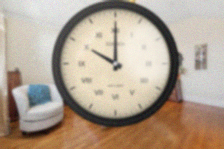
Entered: 10.00
